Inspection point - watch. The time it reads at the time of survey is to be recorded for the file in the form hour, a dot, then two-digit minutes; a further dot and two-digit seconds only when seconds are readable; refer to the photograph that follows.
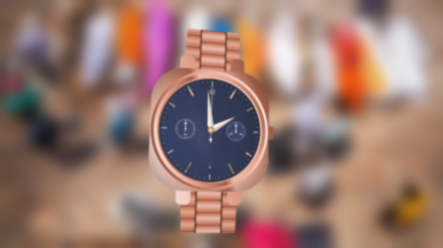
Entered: 1.59
